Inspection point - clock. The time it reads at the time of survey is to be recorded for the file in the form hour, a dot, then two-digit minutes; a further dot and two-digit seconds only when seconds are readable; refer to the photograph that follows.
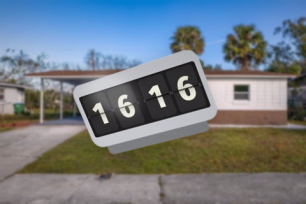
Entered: 16.16
